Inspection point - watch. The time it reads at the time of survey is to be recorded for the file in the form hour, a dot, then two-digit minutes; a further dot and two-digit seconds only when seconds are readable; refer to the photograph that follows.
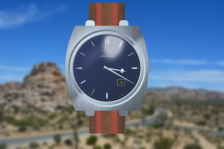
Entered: 3.20
